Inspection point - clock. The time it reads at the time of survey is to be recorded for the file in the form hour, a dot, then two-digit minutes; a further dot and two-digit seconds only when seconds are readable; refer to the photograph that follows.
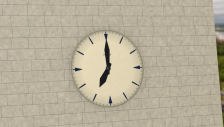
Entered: 7.00
